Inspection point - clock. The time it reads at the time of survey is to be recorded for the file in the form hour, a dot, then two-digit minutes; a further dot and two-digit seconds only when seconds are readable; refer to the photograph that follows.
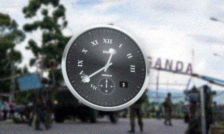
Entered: 12.39
